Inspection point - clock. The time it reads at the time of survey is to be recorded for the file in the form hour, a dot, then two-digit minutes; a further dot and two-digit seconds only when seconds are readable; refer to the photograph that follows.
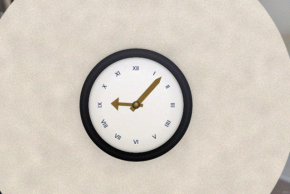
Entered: 9.07
